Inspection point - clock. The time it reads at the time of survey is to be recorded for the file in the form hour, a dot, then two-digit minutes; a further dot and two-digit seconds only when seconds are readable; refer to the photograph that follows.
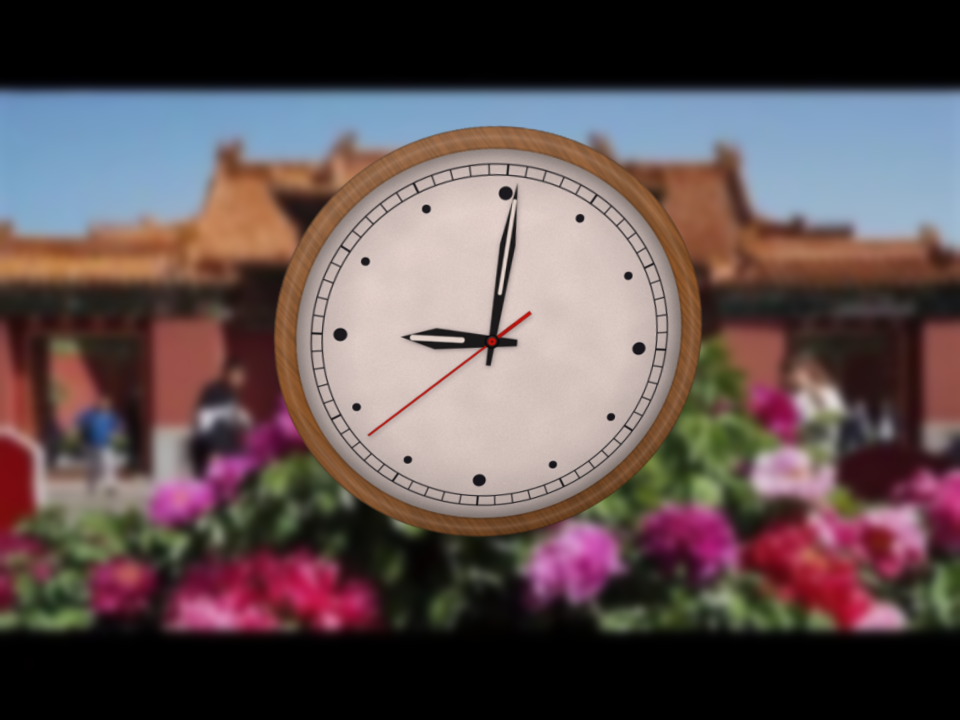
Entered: 9.00.38
